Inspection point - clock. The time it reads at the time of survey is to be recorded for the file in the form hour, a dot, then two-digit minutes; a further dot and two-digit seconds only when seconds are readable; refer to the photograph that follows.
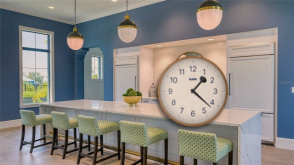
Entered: 1.22
